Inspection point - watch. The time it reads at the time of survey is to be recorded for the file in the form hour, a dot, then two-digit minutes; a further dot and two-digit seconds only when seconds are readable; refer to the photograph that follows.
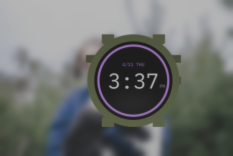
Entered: 3.37
